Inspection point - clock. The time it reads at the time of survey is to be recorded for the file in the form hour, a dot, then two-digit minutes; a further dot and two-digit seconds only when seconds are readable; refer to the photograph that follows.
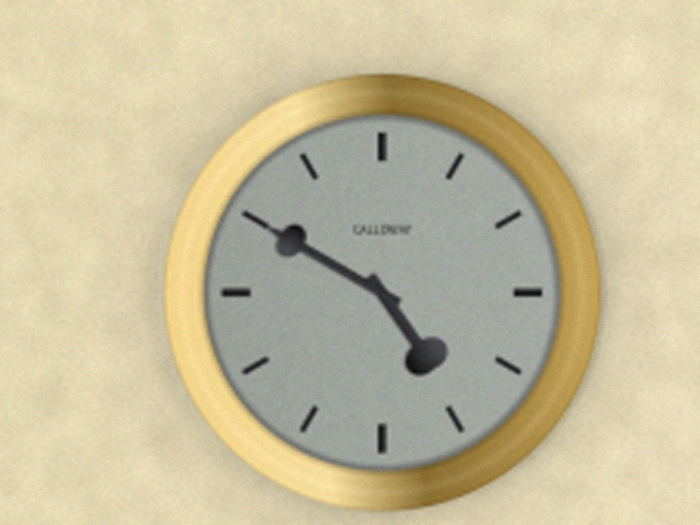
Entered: 4.50
